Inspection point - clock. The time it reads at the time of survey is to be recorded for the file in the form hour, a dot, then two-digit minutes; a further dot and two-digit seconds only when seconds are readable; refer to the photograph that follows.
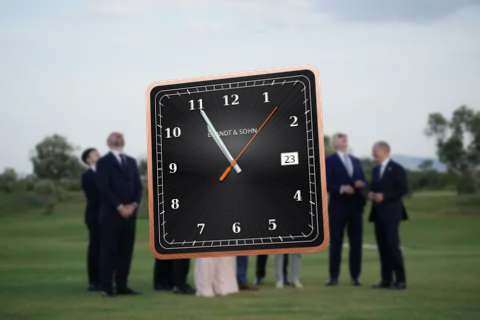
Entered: 10.55.07
